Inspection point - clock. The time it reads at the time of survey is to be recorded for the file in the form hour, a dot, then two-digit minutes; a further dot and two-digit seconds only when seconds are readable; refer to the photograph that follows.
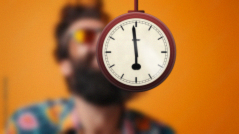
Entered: 5.59
